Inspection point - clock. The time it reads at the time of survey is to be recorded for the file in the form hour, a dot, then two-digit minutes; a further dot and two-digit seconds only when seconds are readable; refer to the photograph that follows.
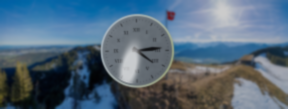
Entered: 4.14
